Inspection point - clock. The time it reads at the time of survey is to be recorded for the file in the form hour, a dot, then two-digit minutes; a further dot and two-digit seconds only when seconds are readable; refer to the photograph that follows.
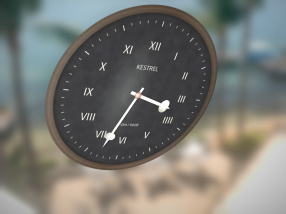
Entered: 3.33
